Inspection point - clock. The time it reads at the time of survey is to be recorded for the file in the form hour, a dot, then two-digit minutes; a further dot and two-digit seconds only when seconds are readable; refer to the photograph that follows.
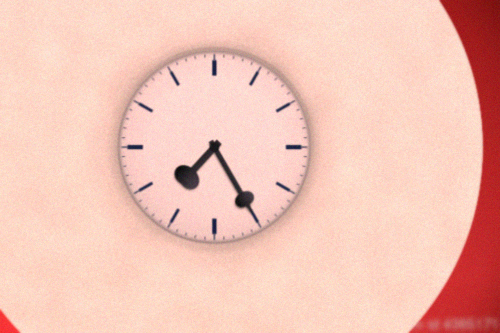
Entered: 7.25
